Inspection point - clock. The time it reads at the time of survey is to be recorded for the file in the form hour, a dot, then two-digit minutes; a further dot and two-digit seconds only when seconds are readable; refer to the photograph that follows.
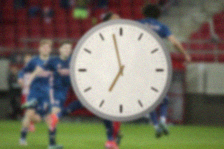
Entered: 6.58
